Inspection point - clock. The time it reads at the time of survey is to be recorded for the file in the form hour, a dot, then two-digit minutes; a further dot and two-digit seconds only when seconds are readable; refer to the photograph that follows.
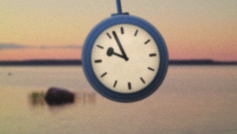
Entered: 9.57
